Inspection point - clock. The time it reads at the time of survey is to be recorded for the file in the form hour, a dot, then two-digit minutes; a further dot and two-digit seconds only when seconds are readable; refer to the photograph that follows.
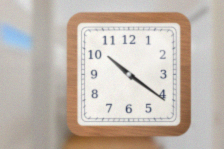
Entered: 10.21
